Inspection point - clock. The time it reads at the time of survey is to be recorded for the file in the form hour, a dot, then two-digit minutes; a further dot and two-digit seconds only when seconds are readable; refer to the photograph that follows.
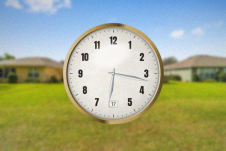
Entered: 6.17
